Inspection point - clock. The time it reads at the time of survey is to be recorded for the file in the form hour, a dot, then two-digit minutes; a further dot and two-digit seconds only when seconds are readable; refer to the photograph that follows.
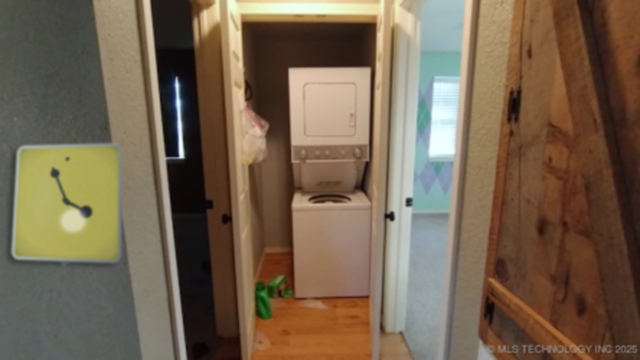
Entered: 3.56
